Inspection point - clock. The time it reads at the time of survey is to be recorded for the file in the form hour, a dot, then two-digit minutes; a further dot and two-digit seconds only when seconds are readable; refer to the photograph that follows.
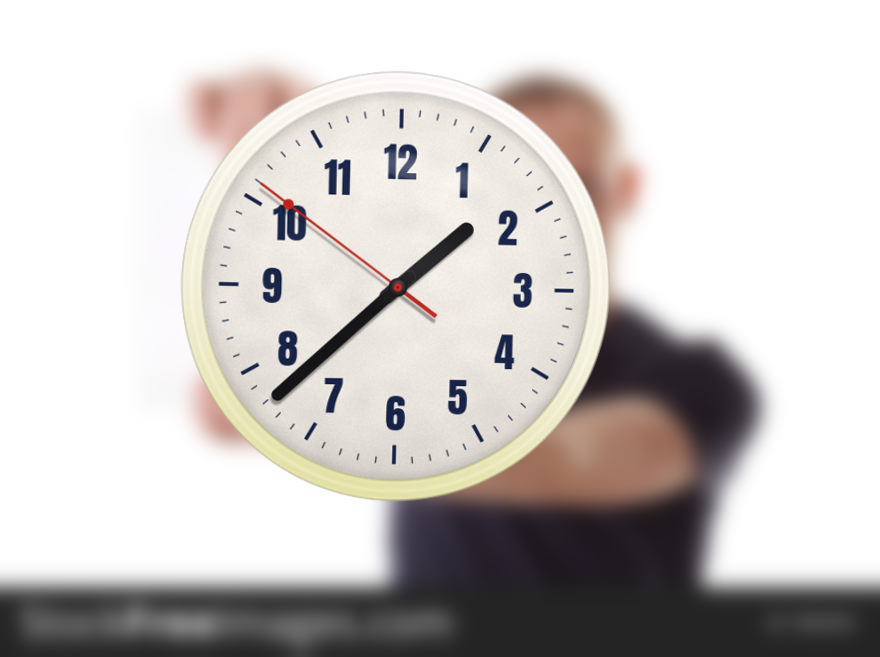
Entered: 1.37.51
